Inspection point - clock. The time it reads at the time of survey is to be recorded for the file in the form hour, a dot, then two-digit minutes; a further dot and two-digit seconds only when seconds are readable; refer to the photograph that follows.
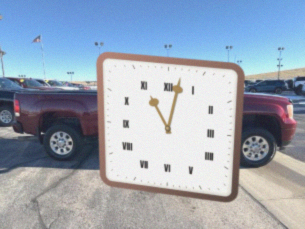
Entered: 11.02
